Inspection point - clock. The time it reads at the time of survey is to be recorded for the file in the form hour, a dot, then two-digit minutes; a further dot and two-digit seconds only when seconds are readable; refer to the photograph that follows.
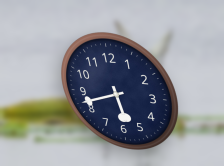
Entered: 5.42
